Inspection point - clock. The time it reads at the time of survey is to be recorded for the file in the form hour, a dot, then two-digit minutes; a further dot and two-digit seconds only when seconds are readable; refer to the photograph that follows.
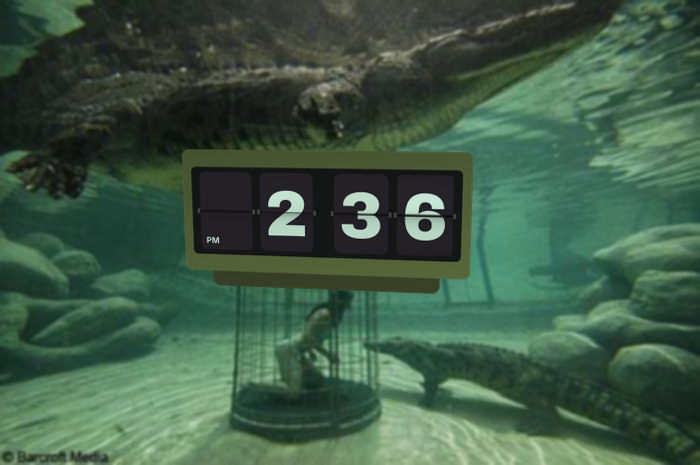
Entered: 2.36
